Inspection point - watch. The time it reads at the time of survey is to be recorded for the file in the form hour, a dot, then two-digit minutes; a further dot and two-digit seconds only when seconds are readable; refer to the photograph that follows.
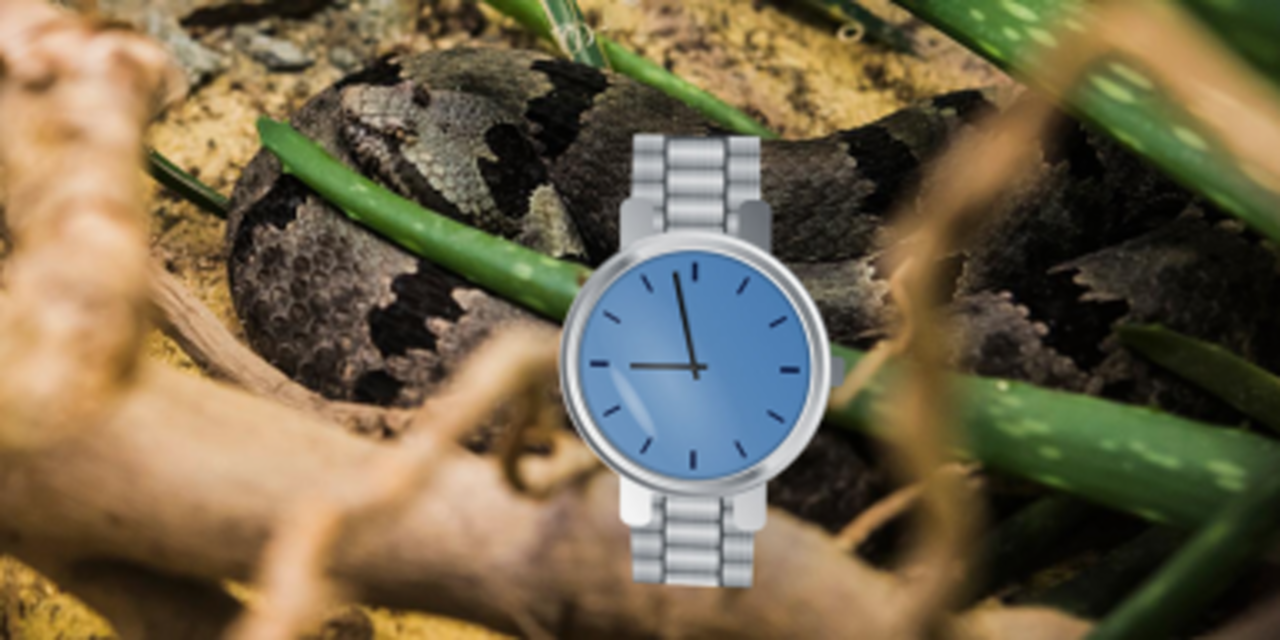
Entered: 8.58
